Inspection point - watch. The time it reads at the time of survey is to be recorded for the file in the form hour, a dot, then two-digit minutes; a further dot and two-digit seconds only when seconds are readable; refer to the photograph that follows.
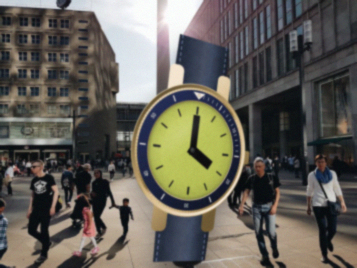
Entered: 4.00
